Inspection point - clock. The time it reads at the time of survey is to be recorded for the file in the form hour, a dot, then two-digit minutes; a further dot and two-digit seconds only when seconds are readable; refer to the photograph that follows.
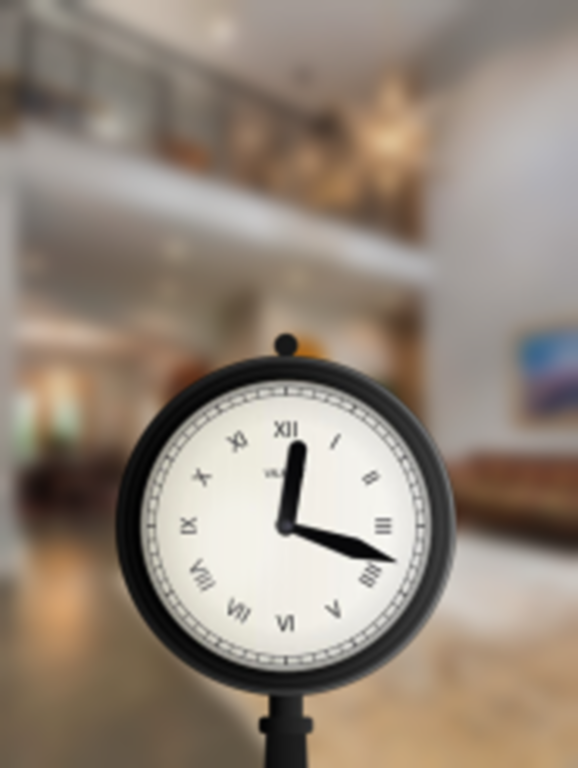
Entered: 12.18
